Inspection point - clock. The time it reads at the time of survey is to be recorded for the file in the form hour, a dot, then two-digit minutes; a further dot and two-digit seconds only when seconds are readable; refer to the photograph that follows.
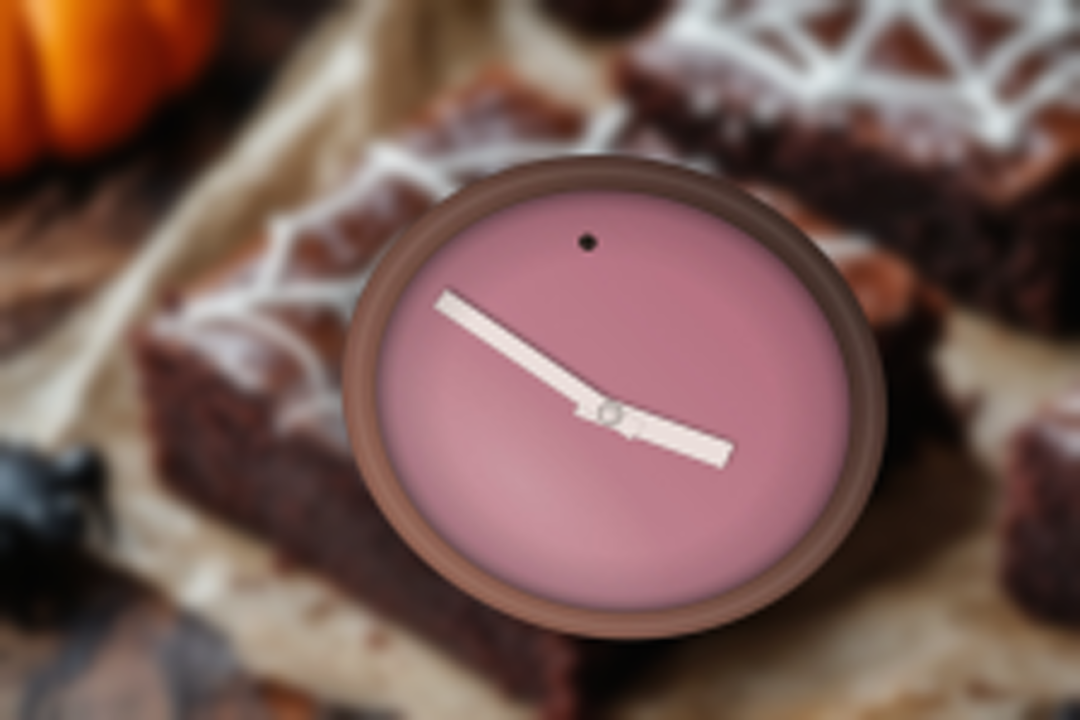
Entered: 3.52
